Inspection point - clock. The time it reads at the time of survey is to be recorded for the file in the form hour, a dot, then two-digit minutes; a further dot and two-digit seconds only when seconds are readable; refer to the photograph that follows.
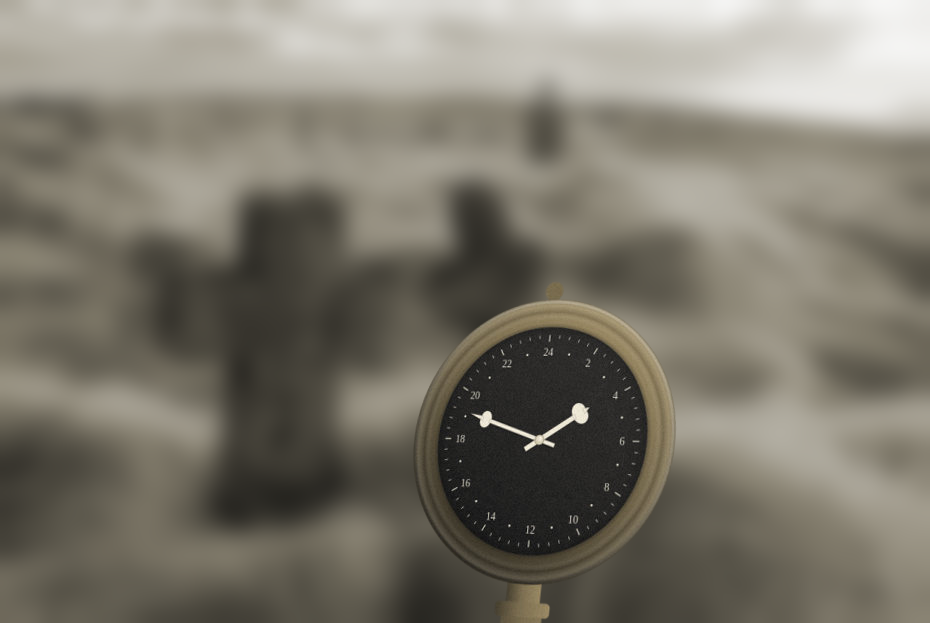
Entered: 3.48
